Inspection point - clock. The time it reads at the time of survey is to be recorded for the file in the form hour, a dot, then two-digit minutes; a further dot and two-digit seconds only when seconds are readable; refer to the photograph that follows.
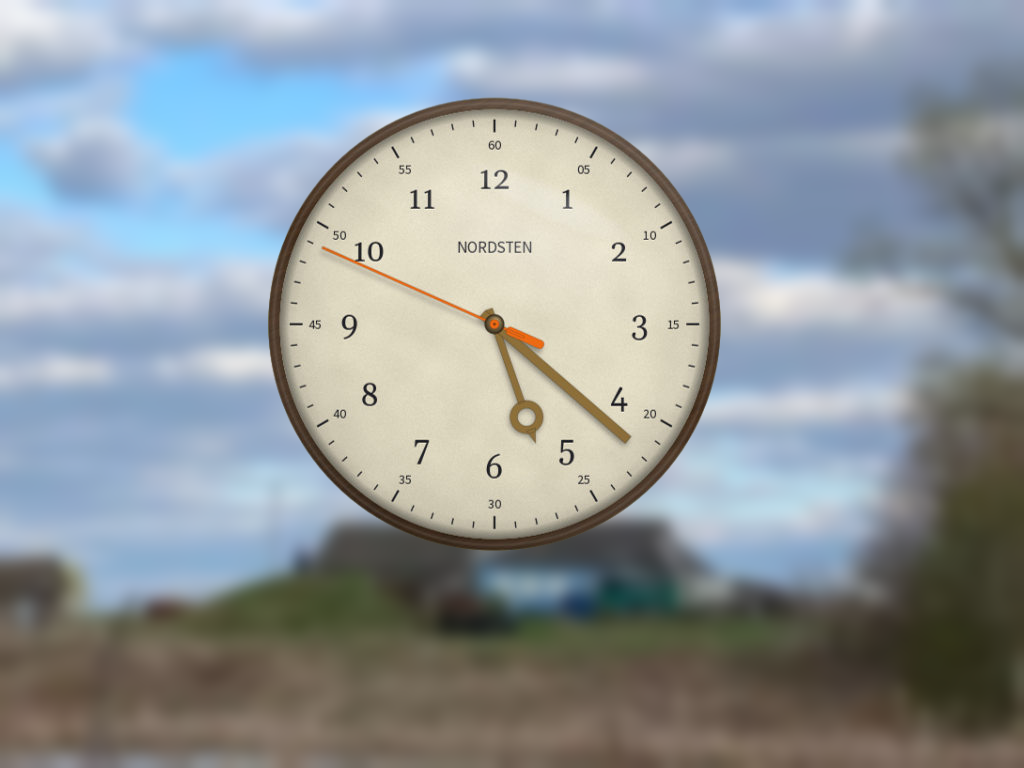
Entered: 5.21.49
